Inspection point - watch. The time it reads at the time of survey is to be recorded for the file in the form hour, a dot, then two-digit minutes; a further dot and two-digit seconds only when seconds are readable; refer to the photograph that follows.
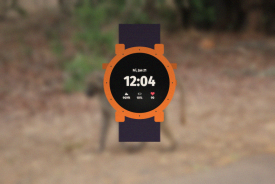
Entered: 12.04
